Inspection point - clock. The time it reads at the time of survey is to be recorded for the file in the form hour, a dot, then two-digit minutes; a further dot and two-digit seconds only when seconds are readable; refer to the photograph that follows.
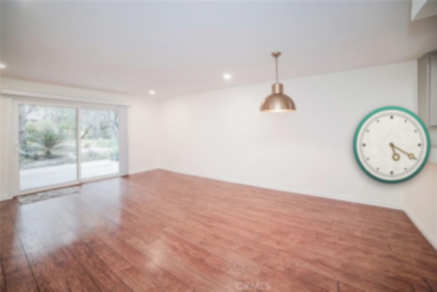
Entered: 5.20
